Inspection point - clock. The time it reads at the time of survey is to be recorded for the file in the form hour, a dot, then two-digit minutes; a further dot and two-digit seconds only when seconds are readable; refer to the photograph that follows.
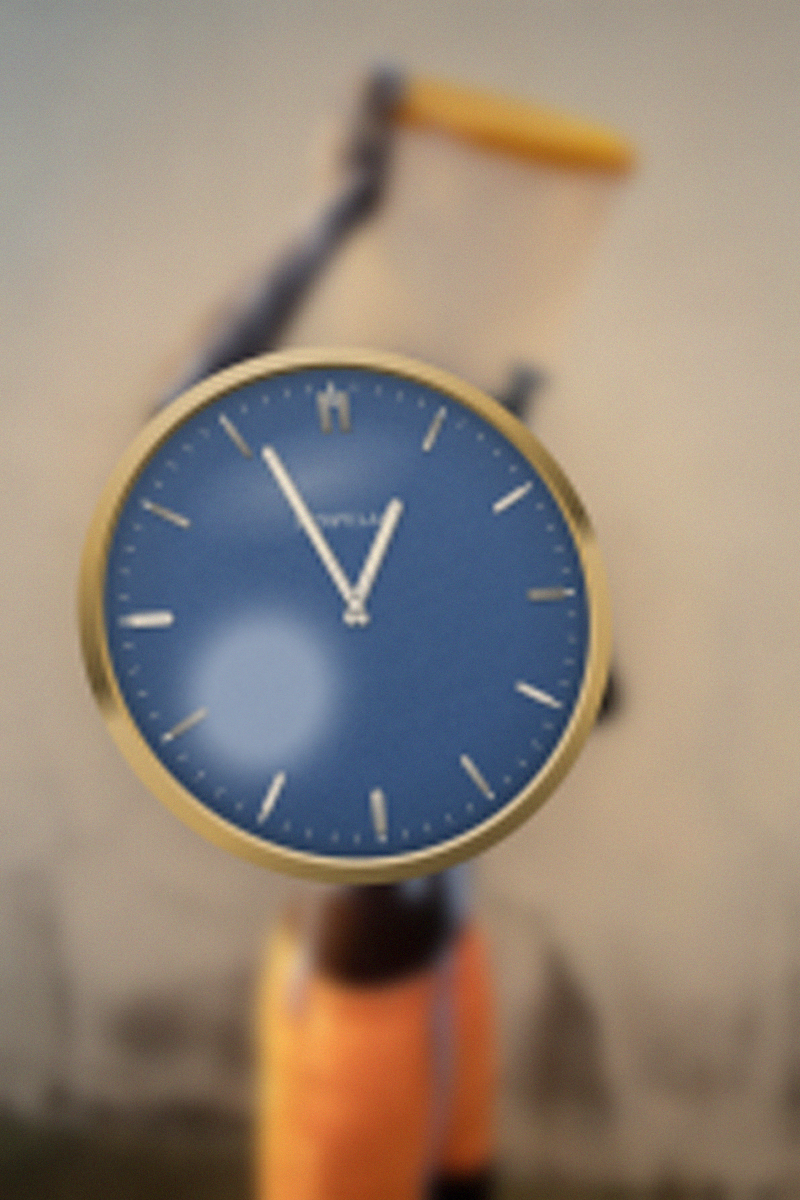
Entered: 12.56
